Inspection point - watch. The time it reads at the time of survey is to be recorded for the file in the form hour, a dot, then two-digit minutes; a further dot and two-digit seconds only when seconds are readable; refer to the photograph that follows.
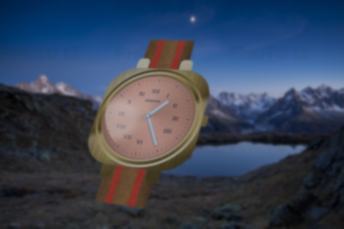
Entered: 1.25
